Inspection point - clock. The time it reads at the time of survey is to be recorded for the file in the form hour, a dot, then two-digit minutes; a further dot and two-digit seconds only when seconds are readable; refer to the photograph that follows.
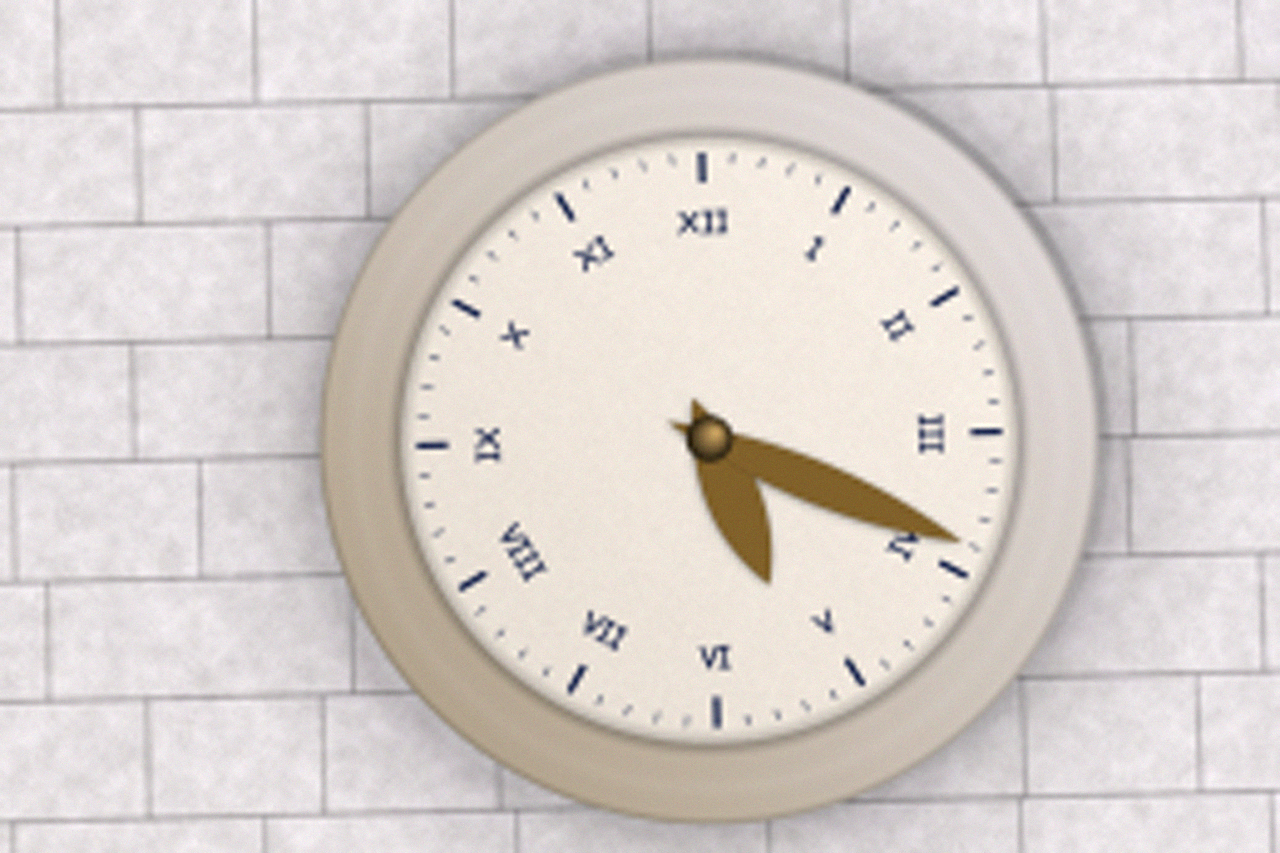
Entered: 5.19
